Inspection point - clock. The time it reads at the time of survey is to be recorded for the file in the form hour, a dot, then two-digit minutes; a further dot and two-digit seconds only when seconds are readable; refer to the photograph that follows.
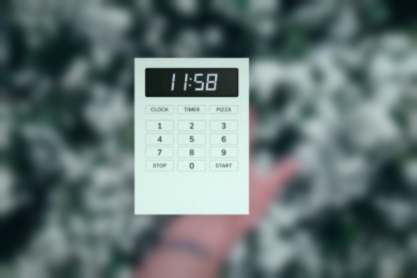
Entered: 11.58
